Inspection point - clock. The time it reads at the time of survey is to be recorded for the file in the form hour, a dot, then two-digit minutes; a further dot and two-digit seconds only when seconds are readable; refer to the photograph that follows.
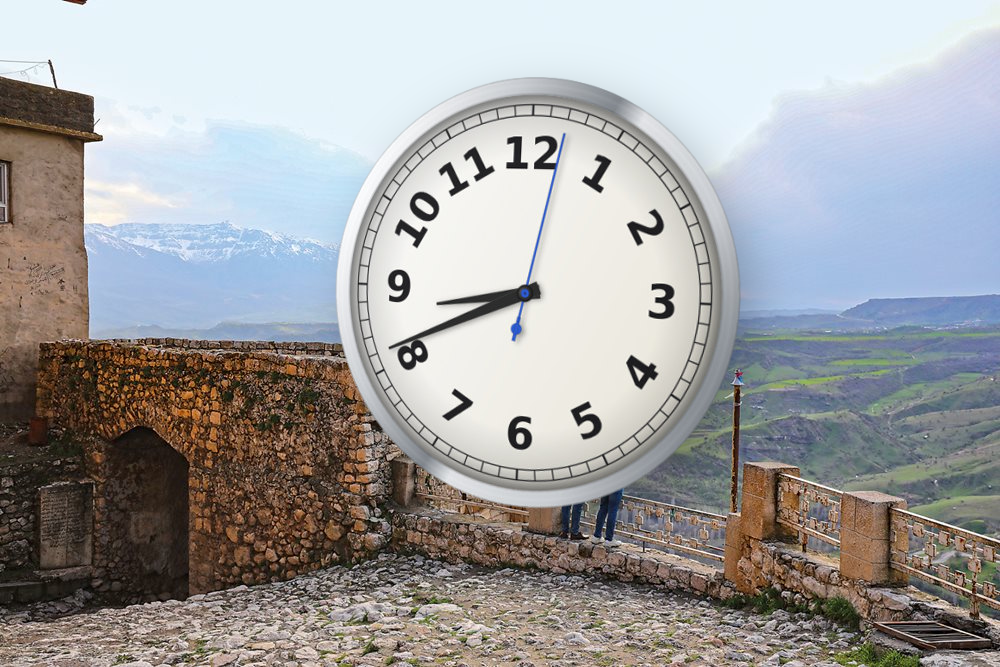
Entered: 8.41.02
